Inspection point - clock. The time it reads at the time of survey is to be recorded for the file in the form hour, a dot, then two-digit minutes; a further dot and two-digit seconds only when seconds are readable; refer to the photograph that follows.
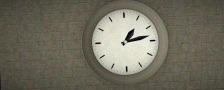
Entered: 1.13
